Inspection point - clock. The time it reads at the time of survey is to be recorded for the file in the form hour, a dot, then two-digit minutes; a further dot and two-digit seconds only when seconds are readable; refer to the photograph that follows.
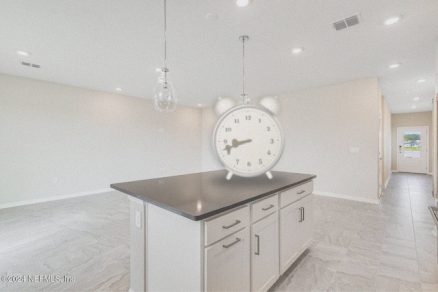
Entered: 8.42
